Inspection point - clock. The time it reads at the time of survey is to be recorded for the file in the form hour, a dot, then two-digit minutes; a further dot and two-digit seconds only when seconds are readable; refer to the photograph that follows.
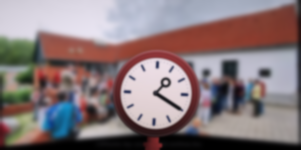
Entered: 1.20
